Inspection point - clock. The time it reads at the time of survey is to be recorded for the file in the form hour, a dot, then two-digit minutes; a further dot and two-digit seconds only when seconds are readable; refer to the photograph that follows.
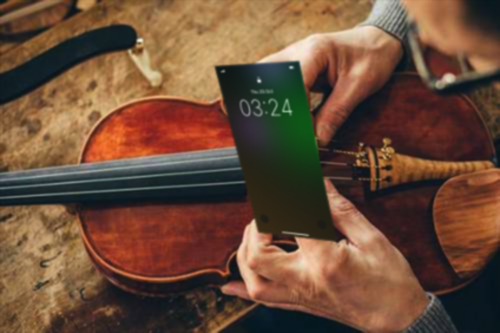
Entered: 3.24
